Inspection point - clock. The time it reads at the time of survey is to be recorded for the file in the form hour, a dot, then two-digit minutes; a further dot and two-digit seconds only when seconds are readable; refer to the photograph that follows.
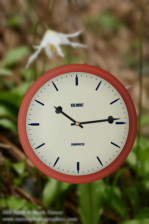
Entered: 10.14
